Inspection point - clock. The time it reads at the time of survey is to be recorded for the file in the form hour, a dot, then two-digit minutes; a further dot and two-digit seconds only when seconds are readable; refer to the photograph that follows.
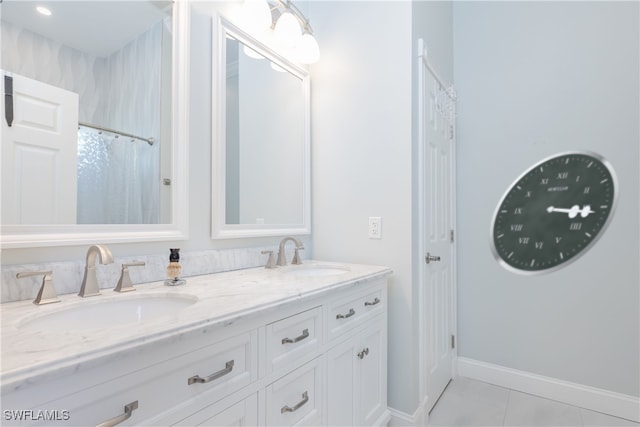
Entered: 3.16
